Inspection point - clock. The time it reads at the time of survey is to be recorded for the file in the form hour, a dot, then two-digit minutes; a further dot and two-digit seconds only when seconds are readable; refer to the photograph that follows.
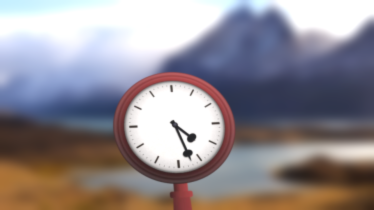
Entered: 4.27
